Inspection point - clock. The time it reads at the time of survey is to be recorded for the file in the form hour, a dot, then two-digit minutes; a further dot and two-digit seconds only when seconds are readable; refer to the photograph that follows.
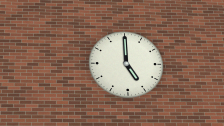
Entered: 5.00
